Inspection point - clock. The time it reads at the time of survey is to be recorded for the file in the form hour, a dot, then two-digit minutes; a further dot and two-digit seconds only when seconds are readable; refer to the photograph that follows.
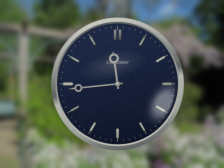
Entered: 11.44
